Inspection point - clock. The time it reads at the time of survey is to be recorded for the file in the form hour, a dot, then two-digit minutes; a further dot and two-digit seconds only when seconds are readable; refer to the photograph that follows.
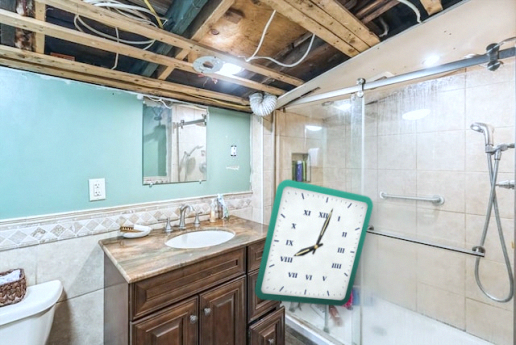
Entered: 8.02
